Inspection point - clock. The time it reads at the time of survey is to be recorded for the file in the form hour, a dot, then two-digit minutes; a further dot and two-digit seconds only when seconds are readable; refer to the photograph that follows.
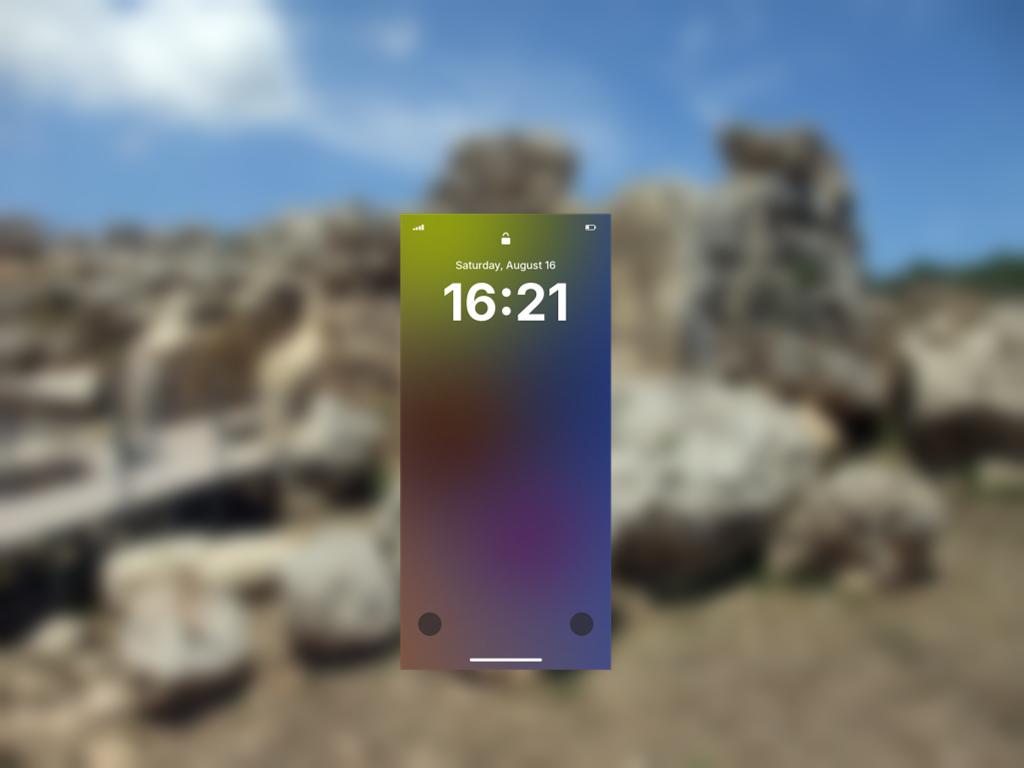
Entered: 16.21
